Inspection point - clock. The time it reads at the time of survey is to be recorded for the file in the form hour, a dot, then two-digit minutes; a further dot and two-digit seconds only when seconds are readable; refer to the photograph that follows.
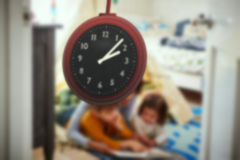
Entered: 2.07
